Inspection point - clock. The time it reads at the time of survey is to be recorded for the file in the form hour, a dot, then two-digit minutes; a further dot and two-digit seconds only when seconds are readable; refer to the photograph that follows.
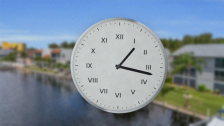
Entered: 1.17
